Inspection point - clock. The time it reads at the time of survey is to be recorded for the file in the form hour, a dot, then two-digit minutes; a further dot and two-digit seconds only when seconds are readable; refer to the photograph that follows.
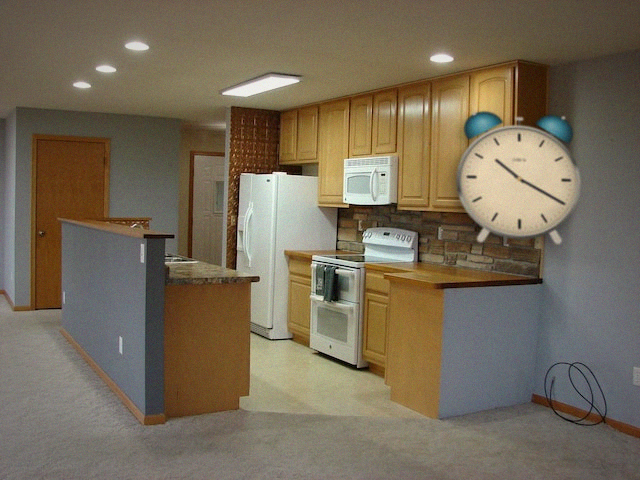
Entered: 10.20
